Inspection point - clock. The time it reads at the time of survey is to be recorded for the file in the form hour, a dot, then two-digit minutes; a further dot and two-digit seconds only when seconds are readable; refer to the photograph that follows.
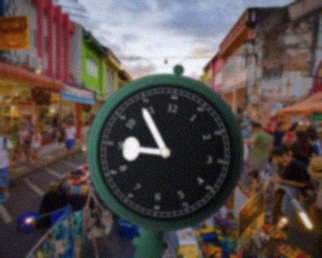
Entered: 8.54
